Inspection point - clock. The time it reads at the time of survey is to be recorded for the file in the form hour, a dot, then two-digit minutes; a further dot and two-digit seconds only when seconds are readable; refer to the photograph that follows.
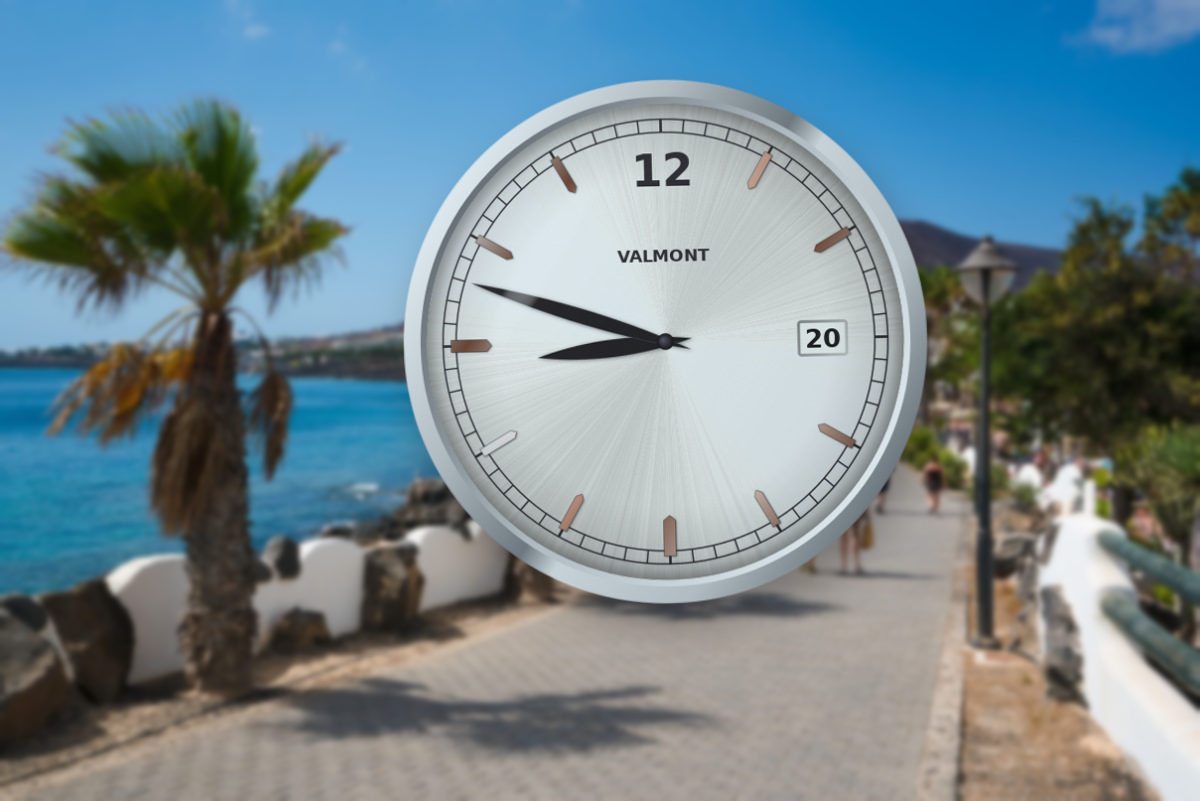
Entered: 8.48
